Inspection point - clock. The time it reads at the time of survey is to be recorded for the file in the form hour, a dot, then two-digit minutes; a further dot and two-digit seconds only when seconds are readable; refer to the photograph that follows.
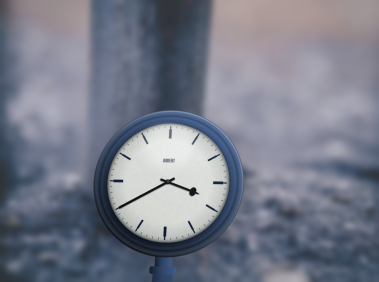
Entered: 3.40
